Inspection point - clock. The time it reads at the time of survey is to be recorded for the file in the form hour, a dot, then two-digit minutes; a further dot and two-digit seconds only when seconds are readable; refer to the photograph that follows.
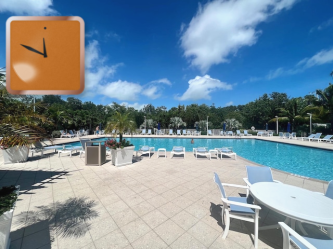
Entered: 11.49
